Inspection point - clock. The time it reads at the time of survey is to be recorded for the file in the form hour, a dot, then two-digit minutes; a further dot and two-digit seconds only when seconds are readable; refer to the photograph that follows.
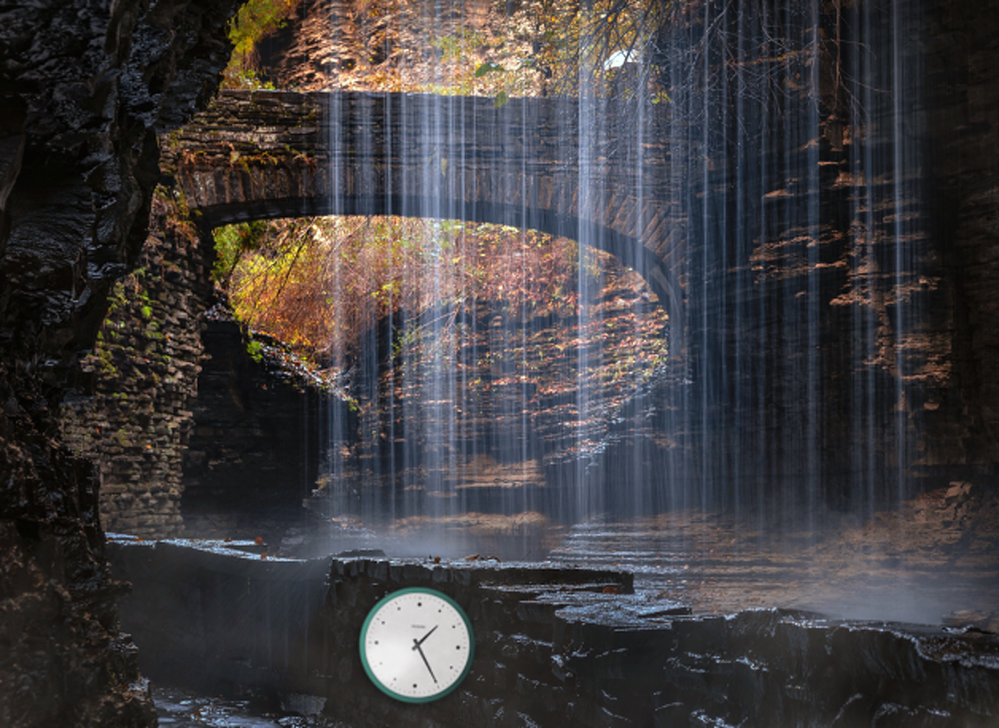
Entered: 1.25
